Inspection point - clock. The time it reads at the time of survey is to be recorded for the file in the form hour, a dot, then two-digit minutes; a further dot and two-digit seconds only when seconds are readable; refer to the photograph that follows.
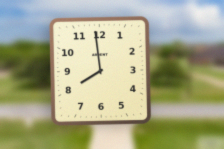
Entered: 7.59
